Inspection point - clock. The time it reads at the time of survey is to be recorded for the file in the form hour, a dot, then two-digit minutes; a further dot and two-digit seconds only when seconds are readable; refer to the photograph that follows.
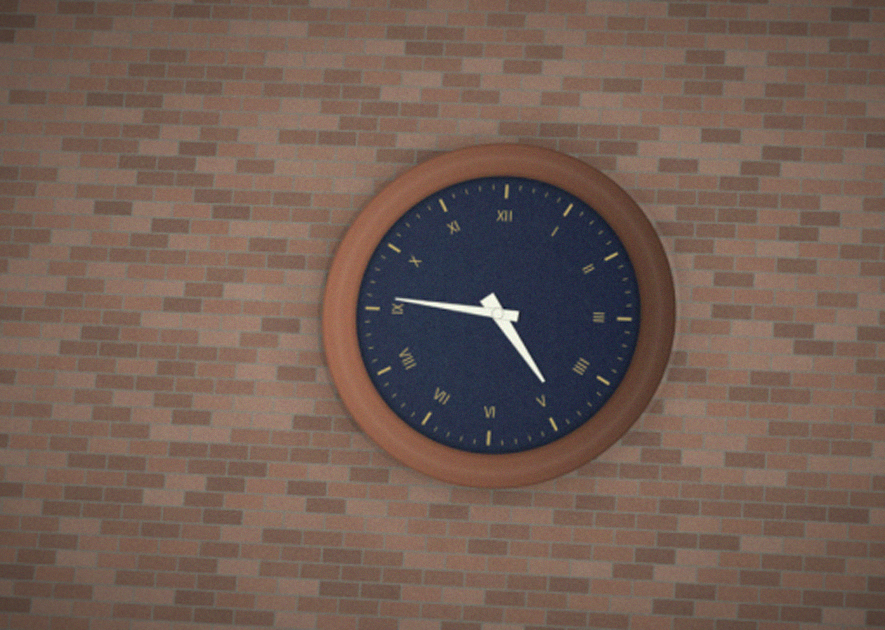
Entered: 4.46
